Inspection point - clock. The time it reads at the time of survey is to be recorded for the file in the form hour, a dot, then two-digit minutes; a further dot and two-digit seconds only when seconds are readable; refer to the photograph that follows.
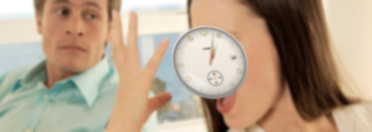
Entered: 1.03
